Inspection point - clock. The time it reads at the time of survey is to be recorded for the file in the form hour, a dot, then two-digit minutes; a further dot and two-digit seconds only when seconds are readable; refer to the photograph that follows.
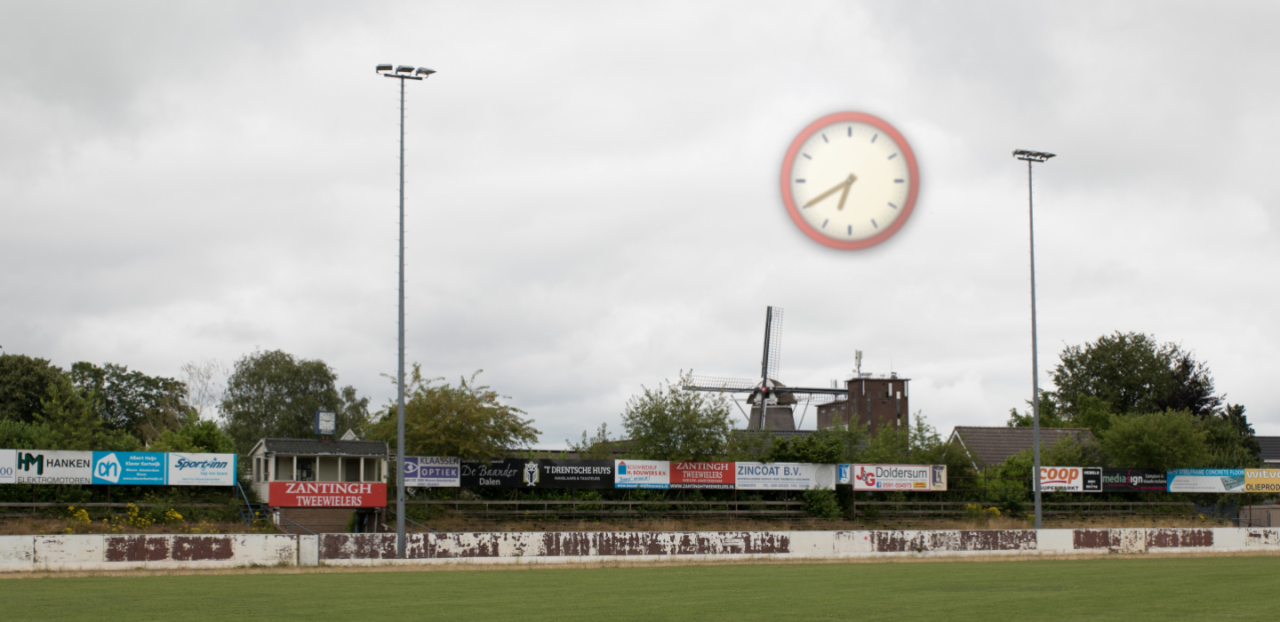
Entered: 6.40
